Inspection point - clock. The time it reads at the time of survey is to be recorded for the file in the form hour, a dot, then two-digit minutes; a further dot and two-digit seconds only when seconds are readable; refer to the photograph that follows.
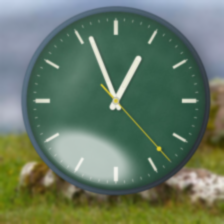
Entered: 12.56.23
